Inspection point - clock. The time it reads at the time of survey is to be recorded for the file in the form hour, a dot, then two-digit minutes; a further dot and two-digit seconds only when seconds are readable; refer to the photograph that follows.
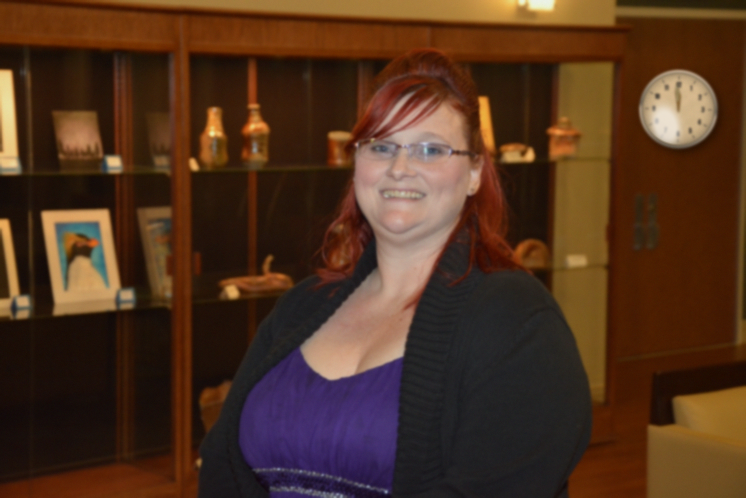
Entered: 11.59
